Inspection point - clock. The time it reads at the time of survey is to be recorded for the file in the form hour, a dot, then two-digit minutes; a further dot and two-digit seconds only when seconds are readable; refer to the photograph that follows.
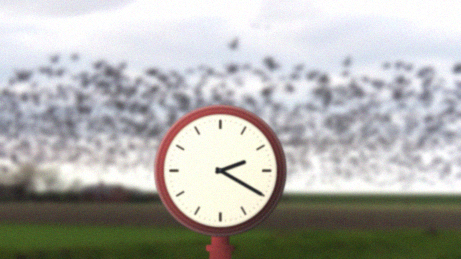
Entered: 2.20
